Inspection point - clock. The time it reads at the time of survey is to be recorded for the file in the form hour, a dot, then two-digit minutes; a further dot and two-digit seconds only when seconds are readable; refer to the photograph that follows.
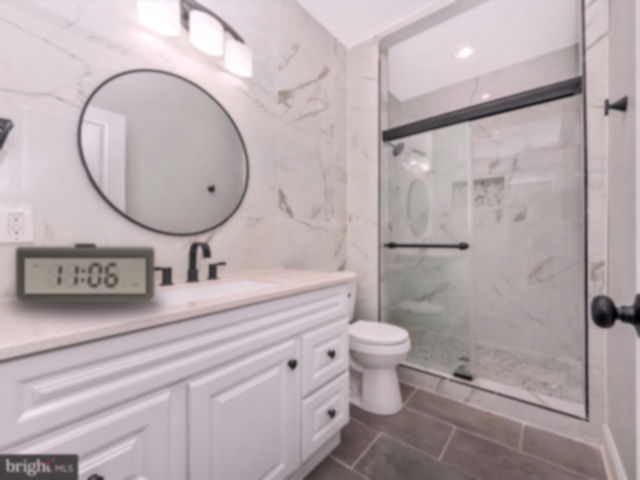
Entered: 11.06
